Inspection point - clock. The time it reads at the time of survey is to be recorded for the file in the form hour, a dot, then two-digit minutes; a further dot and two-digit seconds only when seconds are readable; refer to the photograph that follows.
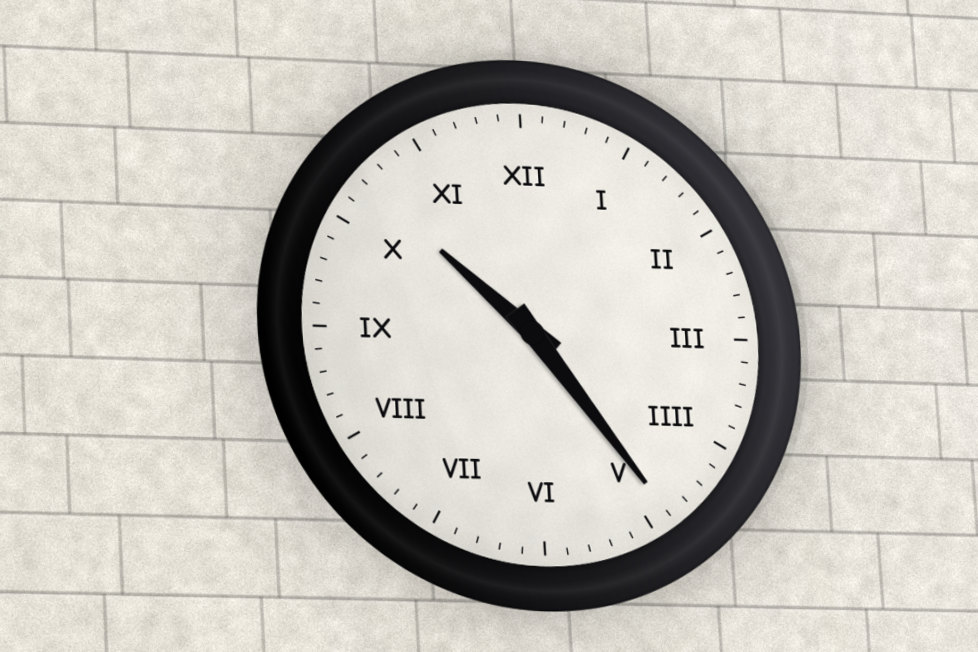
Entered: 10.24
